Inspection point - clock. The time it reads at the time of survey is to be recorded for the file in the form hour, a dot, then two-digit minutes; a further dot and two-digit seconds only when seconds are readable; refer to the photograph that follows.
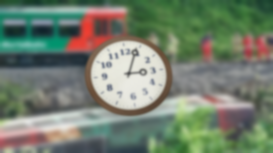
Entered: 3.04
